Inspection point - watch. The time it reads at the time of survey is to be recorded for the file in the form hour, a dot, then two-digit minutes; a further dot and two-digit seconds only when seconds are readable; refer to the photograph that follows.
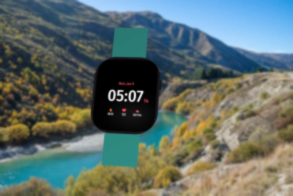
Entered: 5.07
